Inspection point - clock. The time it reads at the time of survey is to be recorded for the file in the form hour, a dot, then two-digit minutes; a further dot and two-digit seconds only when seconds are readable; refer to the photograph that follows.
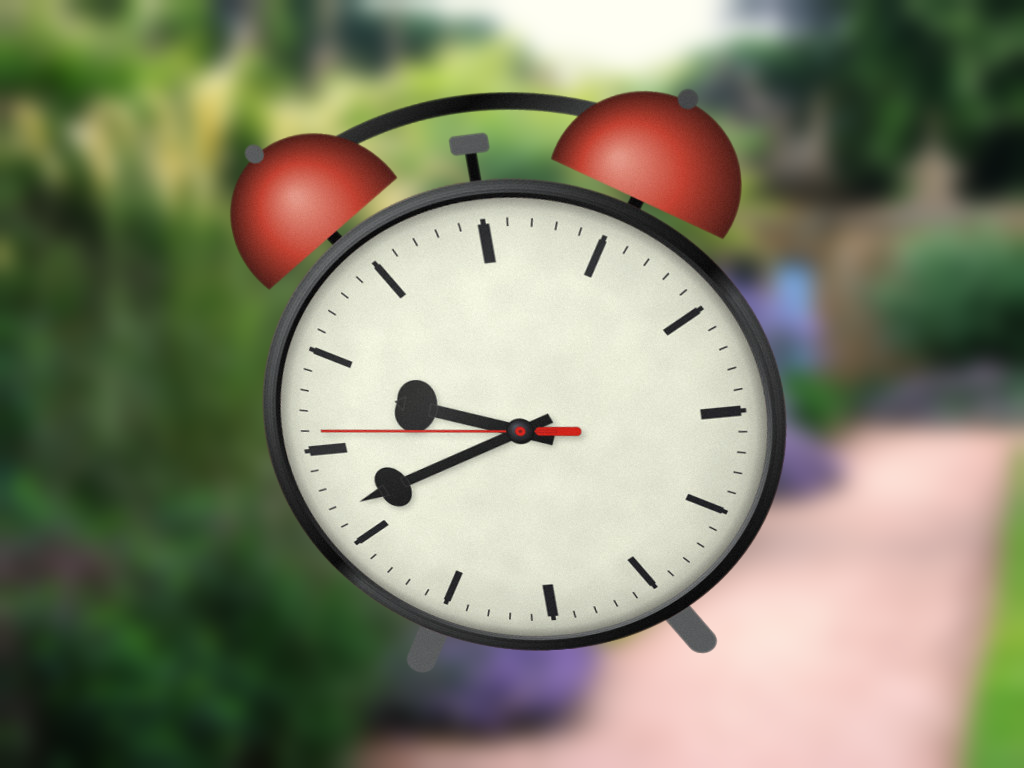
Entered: 9.41.46
